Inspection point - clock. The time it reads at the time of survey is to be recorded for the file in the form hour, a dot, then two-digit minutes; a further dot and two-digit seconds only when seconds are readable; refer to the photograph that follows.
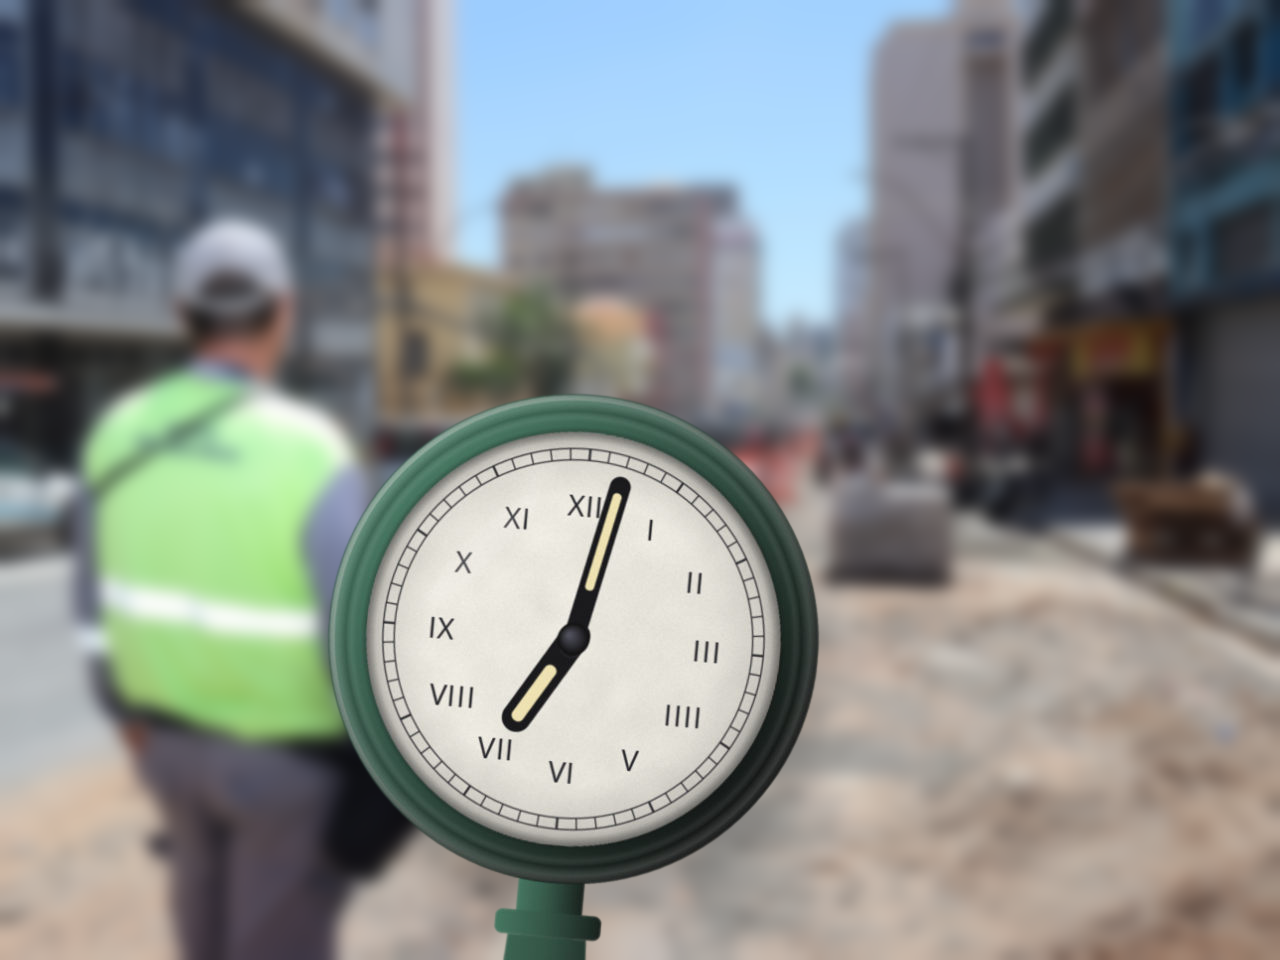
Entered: 7.02
